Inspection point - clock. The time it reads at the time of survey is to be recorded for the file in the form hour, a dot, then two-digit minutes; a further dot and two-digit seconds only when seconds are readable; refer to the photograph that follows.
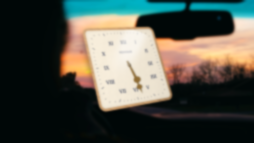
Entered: 5.28
